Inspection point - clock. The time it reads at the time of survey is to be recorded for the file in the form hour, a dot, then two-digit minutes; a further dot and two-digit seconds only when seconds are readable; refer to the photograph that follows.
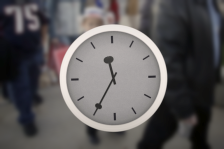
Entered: 11.35
